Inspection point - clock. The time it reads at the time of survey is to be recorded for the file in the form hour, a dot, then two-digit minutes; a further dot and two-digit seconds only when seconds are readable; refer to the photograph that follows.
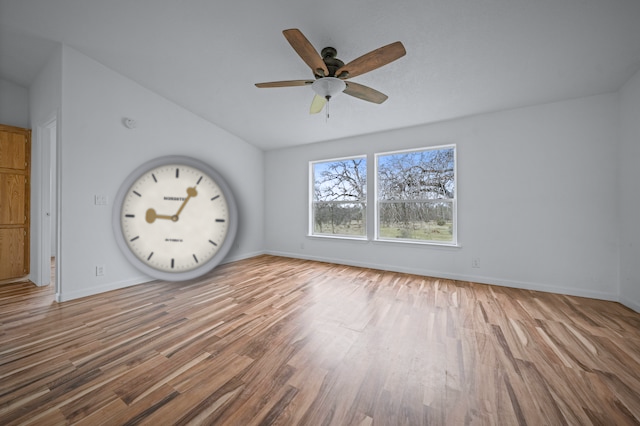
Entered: 9.05
